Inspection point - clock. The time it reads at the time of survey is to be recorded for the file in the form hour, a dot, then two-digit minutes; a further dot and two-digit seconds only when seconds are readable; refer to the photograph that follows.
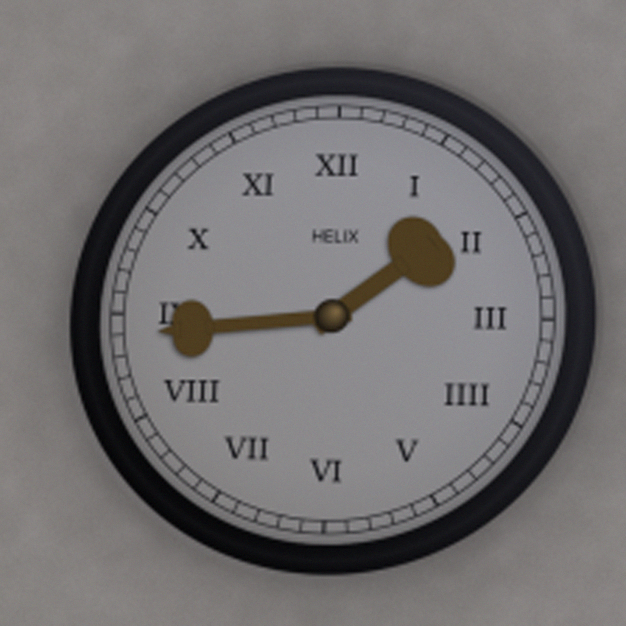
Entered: 1.44
